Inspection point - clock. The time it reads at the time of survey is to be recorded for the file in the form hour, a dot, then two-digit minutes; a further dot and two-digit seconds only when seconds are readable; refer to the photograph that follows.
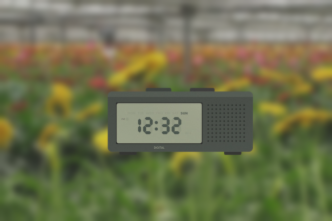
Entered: 12.32
